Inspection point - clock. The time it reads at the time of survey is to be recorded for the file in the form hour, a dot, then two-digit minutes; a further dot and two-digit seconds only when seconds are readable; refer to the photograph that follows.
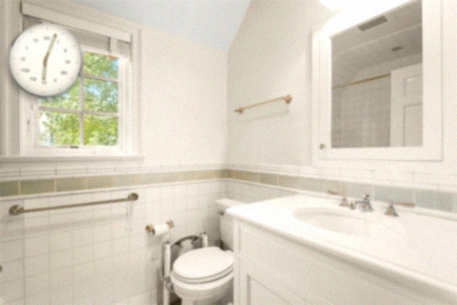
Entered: 6.03
